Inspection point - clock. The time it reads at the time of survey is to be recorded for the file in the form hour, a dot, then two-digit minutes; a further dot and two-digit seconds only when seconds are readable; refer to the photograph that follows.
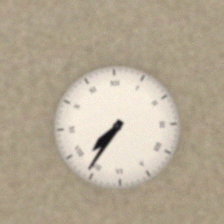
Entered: 7.36
